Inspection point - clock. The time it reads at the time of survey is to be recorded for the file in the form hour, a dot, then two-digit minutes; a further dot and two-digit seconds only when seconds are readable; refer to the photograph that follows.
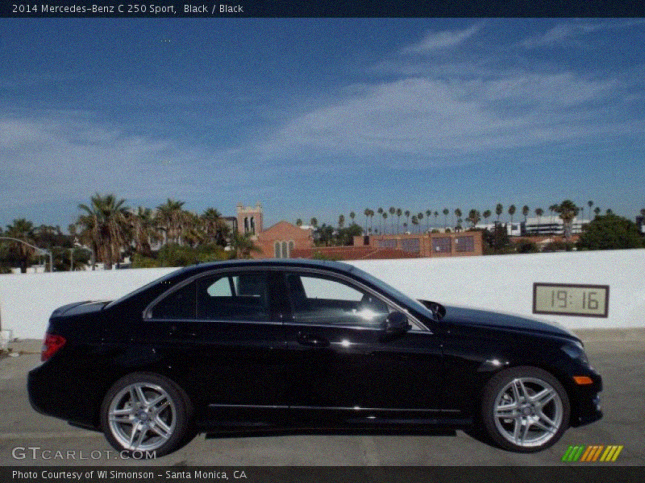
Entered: 19.16
